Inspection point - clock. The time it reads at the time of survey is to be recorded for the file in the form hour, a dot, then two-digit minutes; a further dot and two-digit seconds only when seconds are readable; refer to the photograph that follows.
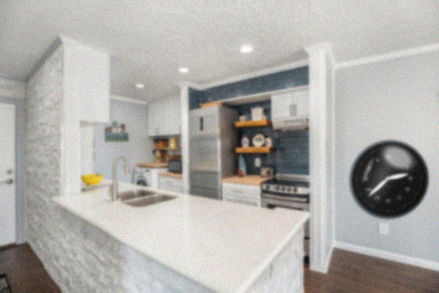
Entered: 2.38
